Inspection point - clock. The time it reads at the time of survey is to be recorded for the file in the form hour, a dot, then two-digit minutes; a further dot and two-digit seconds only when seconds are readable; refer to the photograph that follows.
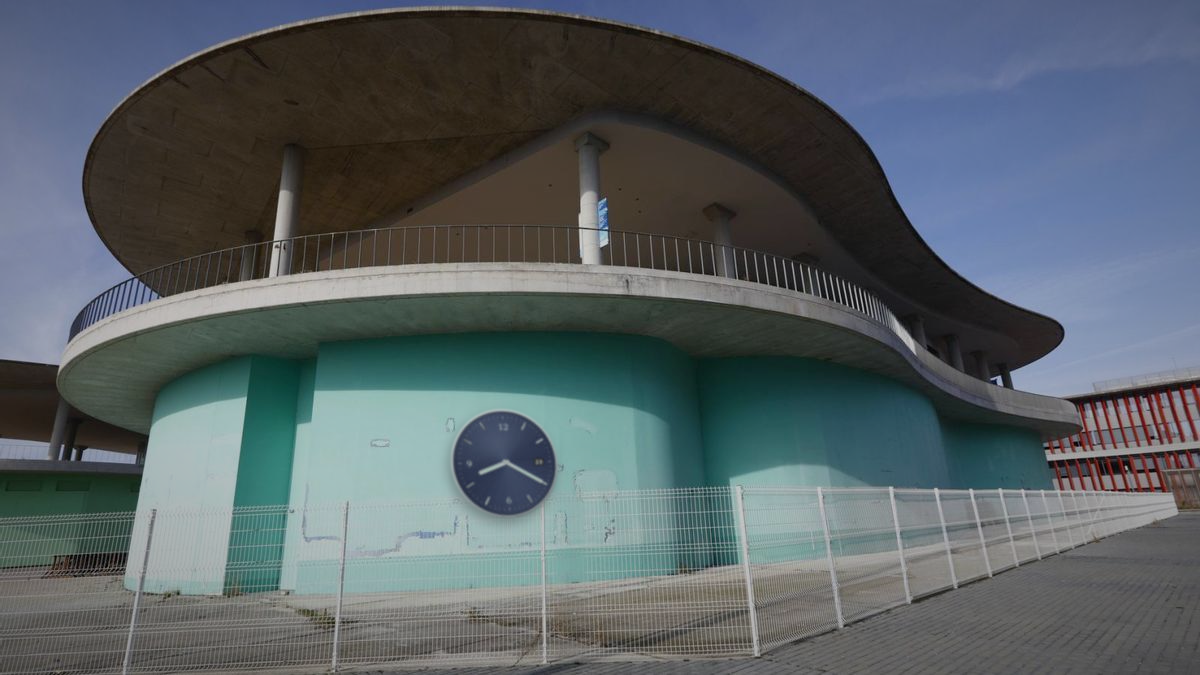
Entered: 8.20
